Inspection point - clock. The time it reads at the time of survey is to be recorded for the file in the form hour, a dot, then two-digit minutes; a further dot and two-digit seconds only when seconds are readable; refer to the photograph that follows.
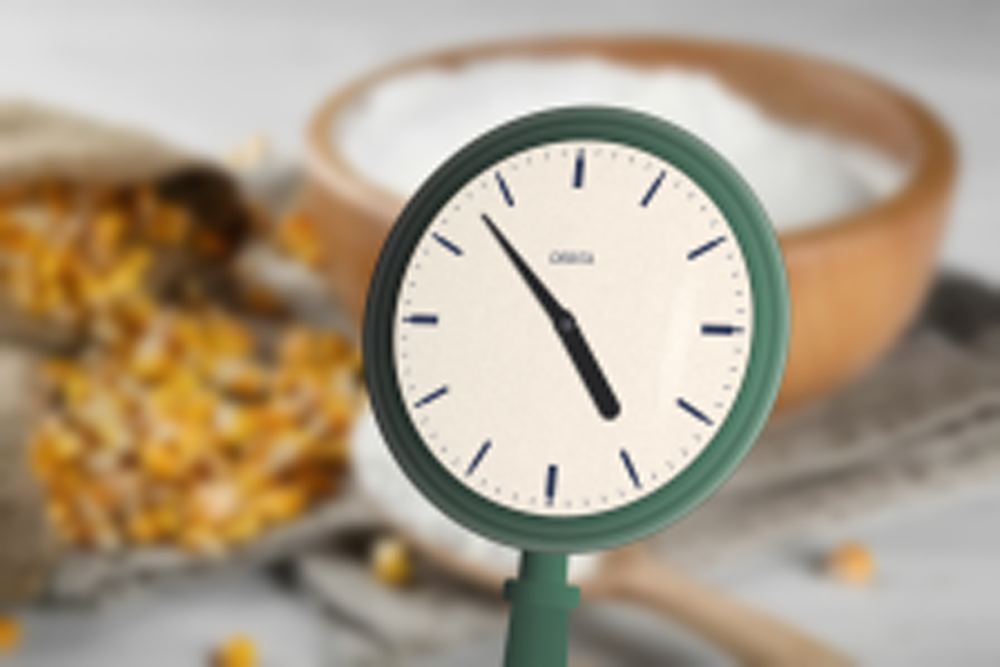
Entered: 4.53
